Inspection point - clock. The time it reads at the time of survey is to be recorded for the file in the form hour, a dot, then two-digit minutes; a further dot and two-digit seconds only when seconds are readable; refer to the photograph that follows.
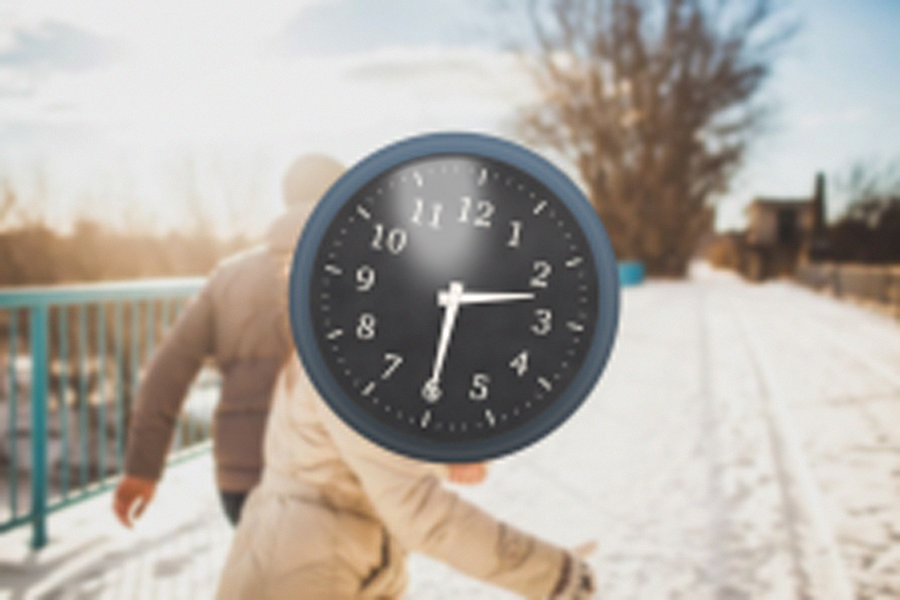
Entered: 2.30
